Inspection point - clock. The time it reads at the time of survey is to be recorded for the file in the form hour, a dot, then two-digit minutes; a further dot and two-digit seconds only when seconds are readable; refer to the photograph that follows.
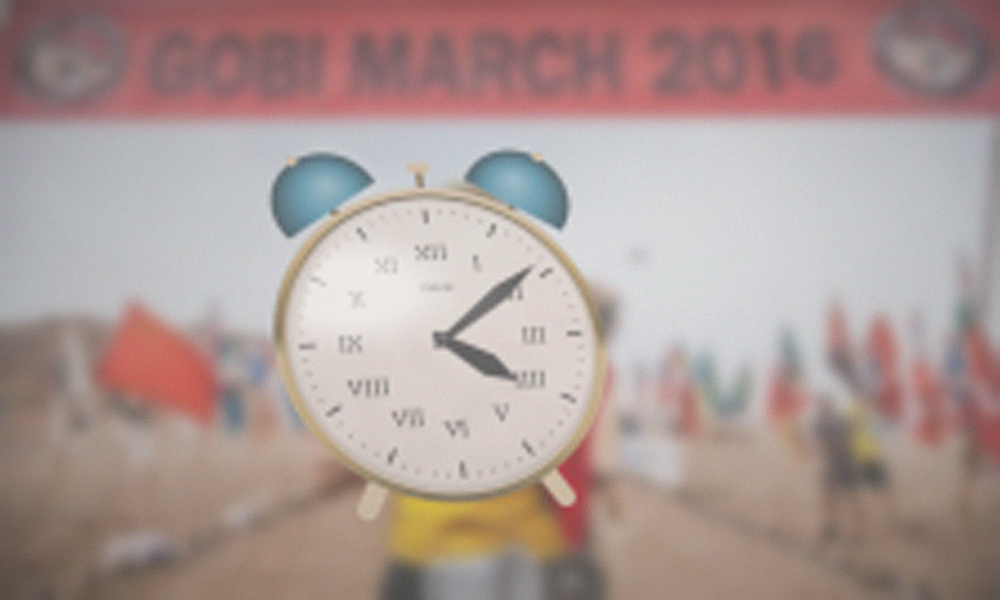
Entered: 4.09
